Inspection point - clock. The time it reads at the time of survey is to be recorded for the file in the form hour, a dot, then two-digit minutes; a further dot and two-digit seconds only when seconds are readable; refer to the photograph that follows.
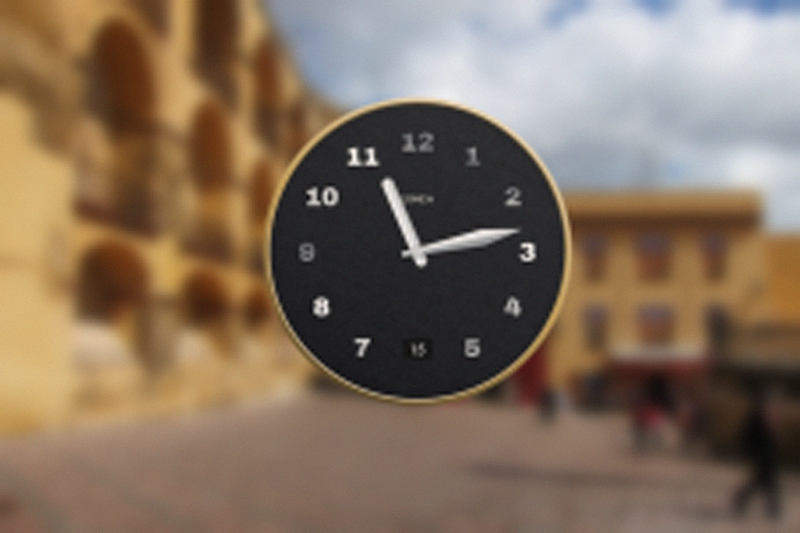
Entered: 11.13
